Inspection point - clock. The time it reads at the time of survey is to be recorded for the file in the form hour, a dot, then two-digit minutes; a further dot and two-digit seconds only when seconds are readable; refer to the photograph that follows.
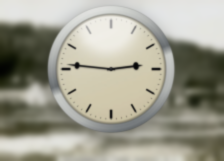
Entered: 2.46
